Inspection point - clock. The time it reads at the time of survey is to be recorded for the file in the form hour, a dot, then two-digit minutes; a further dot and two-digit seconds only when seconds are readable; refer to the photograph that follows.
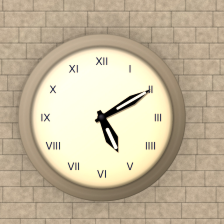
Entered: 5.10
